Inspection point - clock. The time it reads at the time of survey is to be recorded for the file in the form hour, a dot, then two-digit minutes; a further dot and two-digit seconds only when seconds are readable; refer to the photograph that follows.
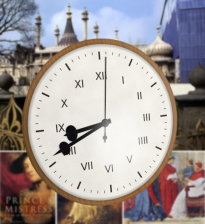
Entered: 8.41.01
